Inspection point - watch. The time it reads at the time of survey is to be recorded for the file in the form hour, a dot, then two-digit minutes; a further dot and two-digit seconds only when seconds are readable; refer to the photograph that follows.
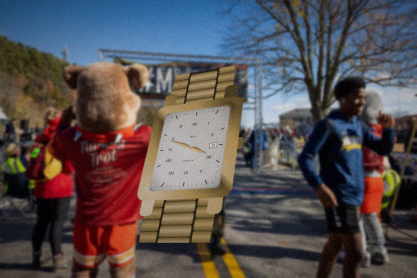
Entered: 3.49
